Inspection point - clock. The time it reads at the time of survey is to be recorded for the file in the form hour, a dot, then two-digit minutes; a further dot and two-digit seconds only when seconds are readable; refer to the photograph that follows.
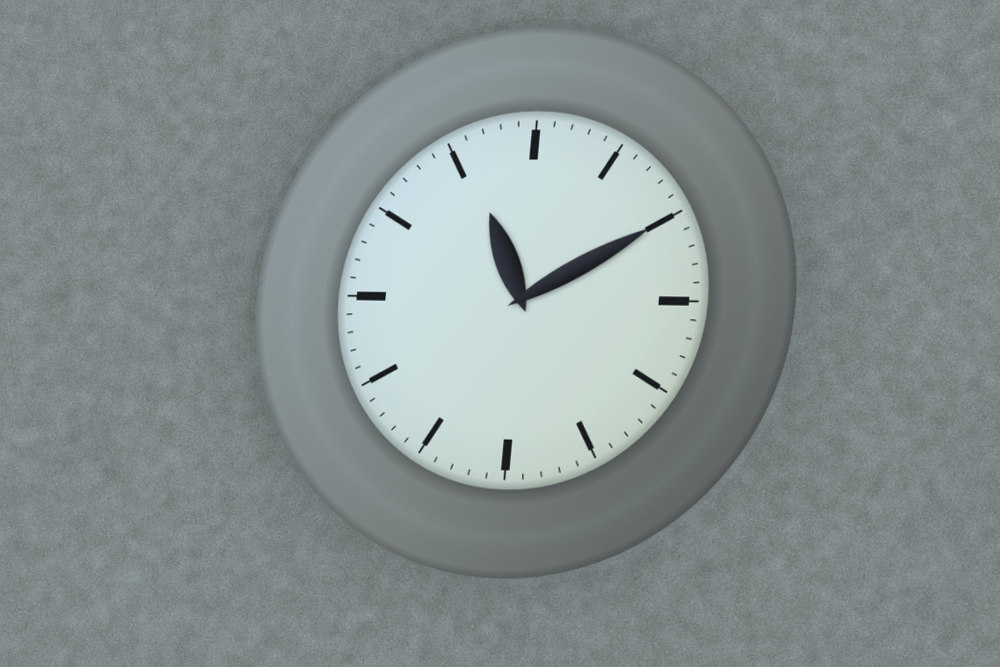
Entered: 11.10
